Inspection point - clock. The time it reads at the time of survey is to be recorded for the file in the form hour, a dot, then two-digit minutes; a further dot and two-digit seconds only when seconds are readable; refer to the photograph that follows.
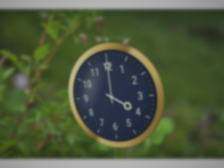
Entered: 4.00
